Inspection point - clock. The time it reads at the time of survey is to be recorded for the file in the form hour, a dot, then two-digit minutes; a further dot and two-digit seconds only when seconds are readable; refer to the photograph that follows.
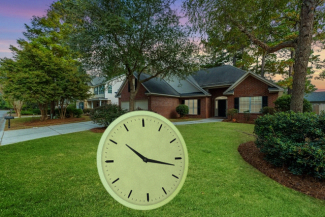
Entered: 10.17
